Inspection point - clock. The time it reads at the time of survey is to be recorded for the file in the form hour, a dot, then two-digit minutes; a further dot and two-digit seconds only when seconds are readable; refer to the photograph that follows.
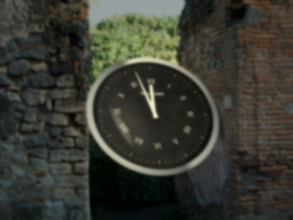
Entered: 11.57
